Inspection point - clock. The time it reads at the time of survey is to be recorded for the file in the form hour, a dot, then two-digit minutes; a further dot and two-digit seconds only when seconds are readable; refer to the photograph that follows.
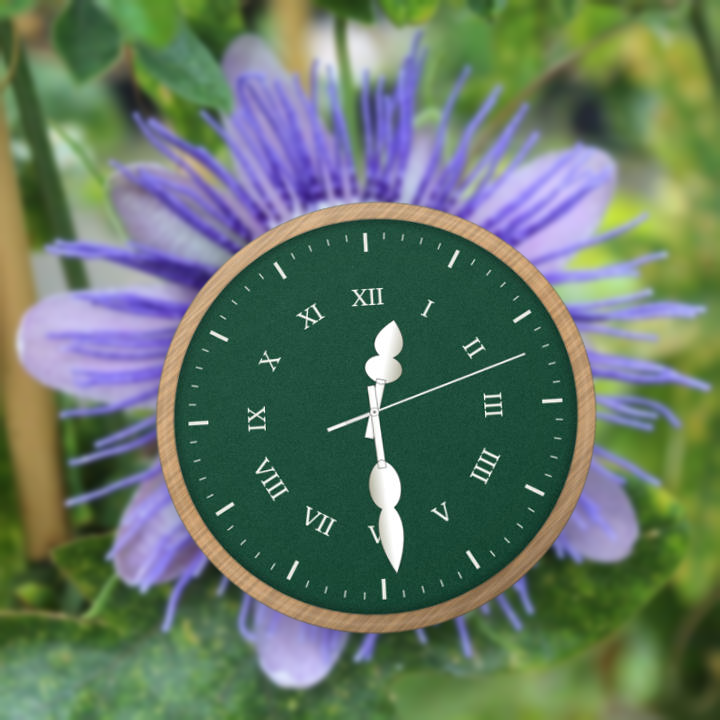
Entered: 12.29.12
